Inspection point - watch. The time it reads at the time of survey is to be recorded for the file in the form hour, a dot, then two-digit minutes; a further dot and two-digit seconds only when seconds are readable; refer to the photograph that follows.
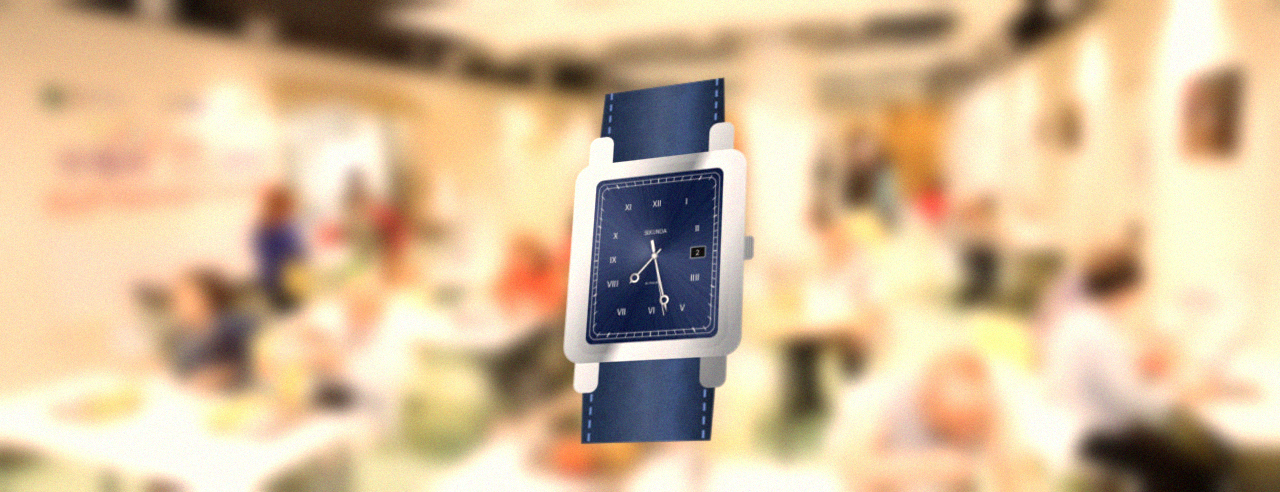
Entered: 7.27.28
